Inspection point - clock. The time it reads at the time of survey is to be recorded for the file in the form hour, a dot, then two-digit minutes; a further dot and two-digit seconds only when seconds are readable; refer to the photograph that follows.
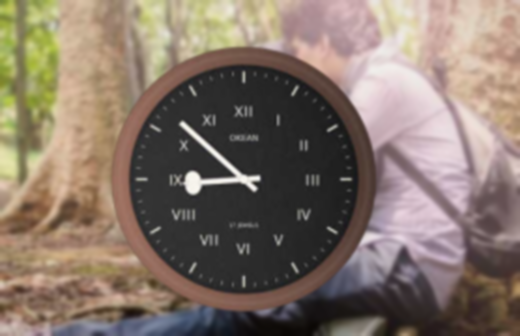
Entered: 8.52
